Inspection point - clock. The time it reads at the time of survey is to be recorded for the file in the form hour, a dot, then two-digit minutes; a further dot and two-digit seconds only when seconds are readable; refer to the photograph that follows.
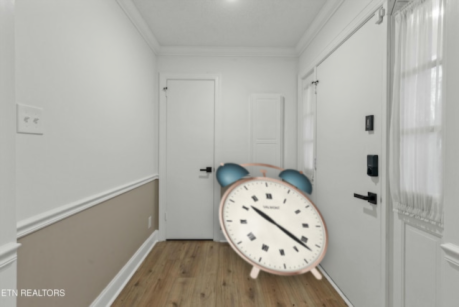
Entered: 10.22
